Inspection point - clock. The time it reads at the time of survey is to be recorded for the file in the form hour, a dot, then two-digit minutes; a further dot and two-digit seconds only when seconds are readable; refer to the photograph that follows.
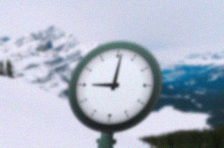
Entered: 9.01
